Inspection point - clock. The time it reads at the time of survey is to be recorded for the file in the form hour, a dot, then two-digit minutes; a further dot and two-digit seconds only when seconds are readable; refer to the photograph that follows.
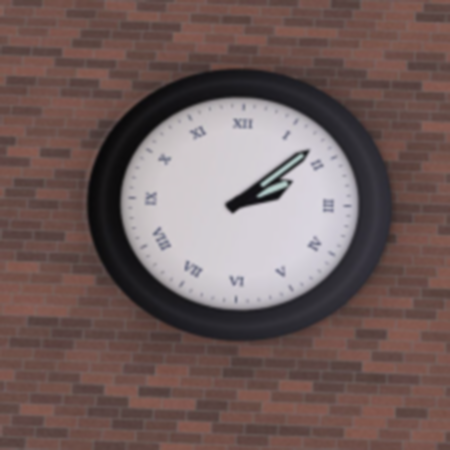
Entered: 2.08
